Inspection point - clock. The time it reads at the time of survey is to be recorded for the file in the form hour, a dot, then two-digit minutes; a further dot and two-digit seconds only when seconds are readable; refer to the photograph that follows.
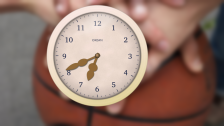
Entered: 6.41
